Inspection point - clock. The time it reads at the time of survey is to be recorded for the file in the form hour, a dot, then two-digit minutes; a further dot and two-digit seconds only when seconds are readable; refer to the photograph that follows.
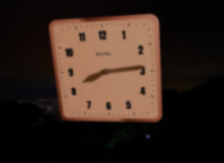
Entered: 8.14
